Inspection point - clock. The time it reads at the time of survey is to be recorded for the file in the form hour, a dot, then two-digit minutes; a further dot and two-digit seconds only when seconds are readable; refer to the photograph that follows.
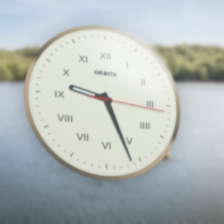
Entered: 9.26.16
